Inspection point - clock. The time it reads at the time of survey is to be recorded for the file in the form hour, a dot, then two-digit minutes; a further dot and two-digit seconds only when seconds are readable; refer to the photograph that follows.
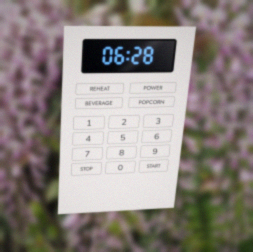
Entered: 6.28
